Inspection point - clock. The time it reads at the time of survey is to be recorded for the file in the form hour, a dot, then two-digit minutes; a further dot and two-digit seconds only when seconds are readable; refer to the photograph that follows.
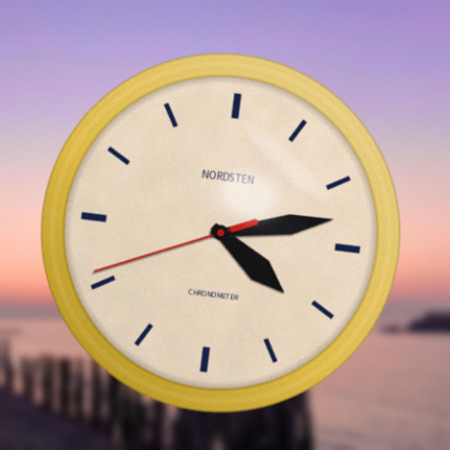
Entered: 4.12.41
